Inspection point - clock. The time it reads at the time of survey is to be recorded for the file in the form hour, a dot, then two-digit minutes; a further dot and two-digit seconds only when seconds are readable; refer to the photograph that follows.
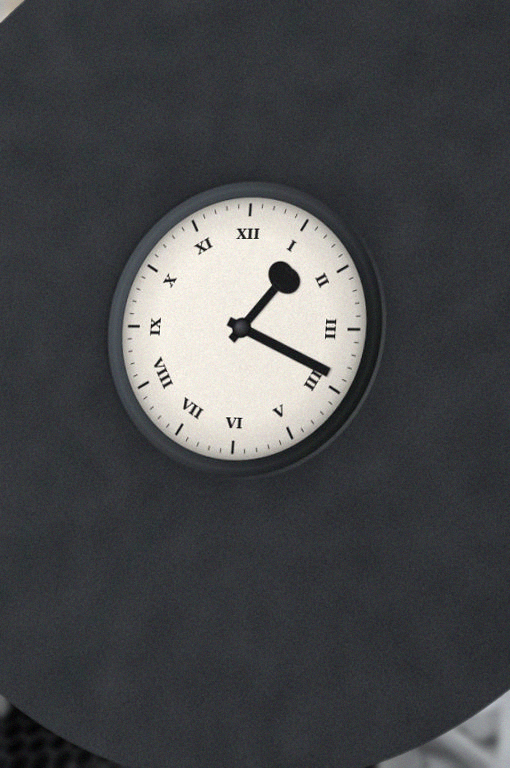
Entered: 1.19
